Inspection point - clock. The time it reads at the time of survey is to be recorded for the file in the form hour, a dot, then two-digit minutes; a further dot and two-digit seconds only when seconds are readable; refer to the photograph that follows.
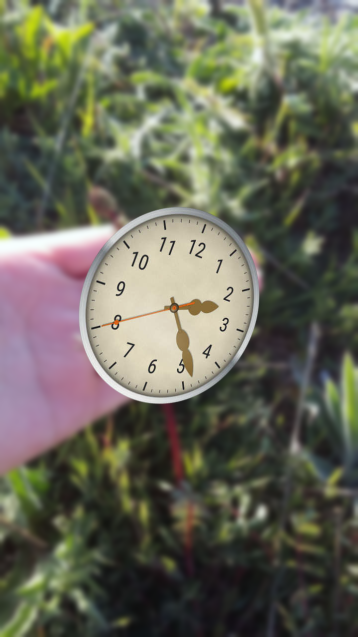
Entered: 2.23.40
